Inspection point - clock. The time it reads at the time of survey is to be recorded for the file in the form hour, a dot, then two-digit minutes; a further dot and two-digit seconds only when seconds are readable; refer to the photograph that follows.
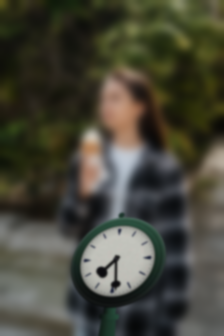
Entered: 7.29
